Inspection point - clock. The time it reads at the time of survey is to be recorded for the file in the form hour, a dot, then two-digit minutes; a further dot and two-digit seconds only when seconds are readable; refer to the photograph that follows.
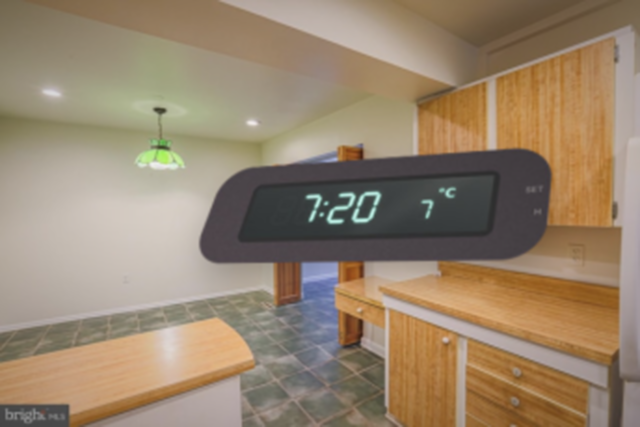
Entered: 7.20
